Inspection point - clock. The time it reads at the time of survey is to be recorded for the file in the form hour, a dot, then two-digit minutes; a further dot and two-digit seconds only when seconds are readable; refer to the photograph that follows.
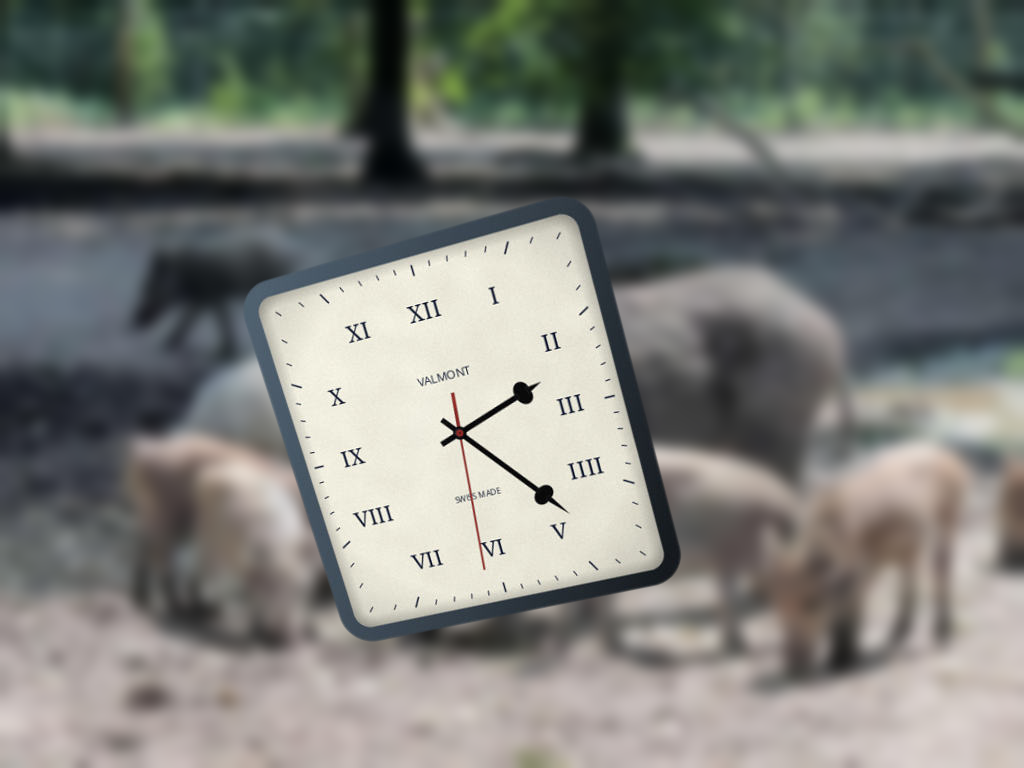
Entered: 2.23.31
